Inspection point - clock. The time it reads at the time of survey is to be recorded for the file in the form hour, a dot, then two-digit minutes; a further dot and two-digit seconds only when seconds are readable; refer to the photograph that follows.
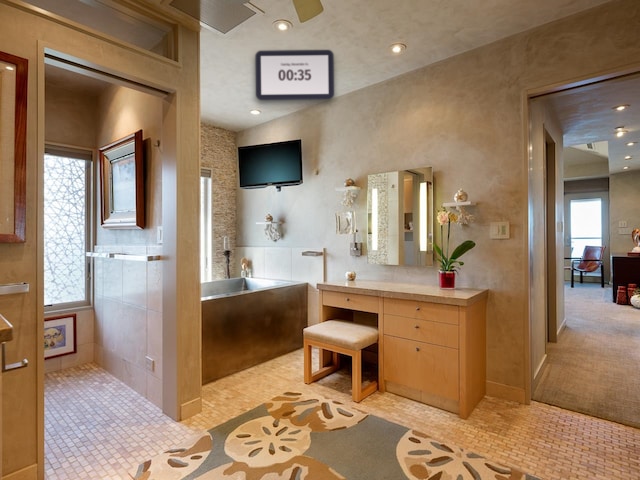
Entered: 0.35
